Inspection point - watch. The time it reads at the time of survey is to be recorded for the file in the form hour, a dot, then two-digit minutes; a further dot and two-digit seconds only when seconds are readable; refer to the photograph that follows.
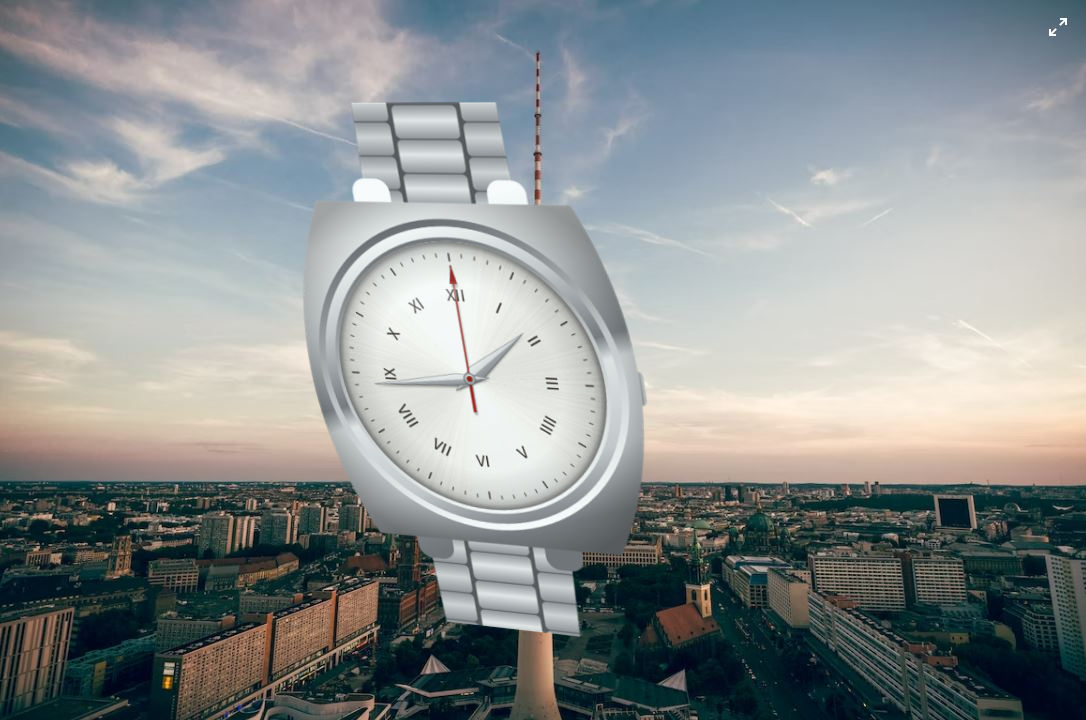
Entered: 1.44.00
